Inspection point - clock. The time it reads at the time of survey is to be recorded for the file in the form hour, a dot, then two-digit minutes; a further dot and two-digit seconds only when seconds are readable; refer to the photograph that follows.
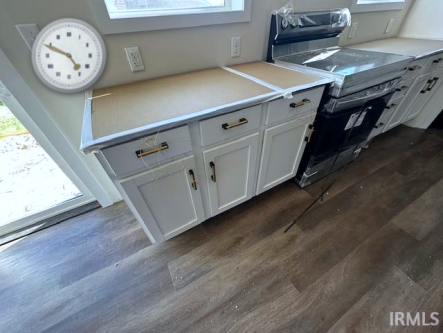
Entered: 4.49
